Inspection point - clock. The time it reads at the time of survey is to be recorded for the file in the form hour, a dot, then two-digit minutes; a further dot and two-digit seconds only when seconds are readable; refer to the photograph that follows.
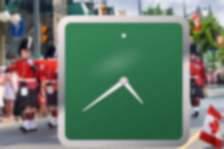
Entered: 4.39
